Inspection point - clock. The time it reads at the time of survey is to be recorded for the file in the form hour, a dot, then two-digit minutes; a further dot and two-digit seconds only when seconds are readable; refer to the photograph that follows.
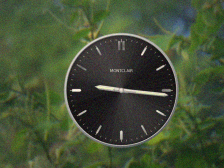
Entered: 9.16
